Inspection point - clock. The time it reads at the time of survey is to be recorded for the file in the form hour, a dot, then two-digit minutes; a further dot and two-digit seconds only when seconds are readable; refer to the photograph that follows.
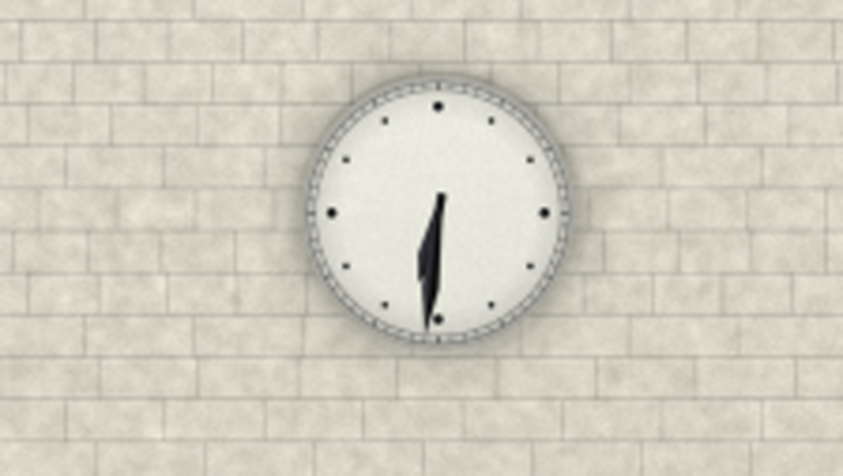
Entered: 6.31
